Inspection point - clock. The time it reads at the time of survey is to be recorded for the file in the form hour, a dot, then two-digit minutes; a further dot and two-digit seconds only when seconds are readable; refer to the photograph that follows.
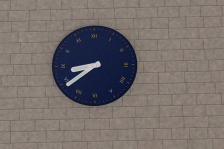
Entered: 8.39
